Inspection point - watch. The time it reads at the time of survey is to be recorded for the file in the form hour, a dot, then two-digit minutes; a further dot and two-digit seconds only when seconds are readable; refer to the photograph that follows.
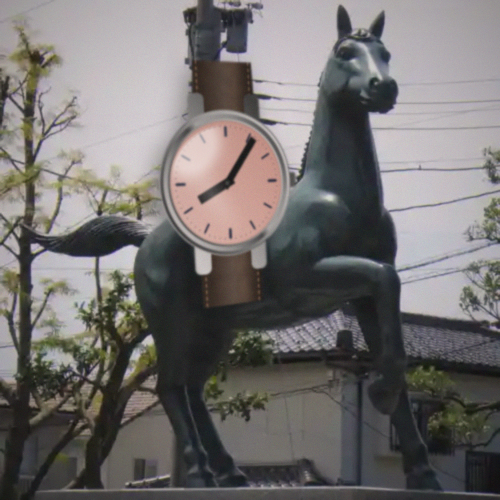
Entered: 8.06
